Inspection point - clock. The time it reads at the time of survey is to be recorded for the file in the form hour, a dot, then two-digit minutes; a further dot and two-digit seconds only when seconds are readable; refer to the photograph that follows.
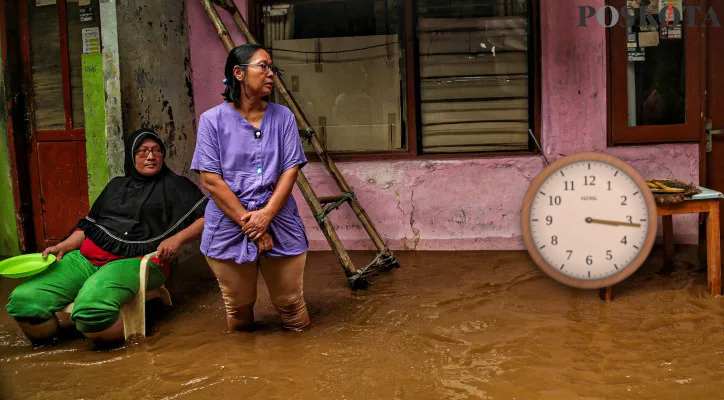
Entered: 3.16
